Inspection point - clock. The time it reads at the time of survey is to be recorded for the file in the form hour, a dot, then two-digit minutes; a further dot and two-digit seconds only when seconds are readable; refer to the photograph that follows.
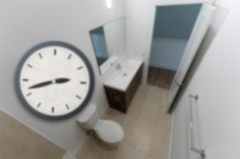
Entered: 2.42
